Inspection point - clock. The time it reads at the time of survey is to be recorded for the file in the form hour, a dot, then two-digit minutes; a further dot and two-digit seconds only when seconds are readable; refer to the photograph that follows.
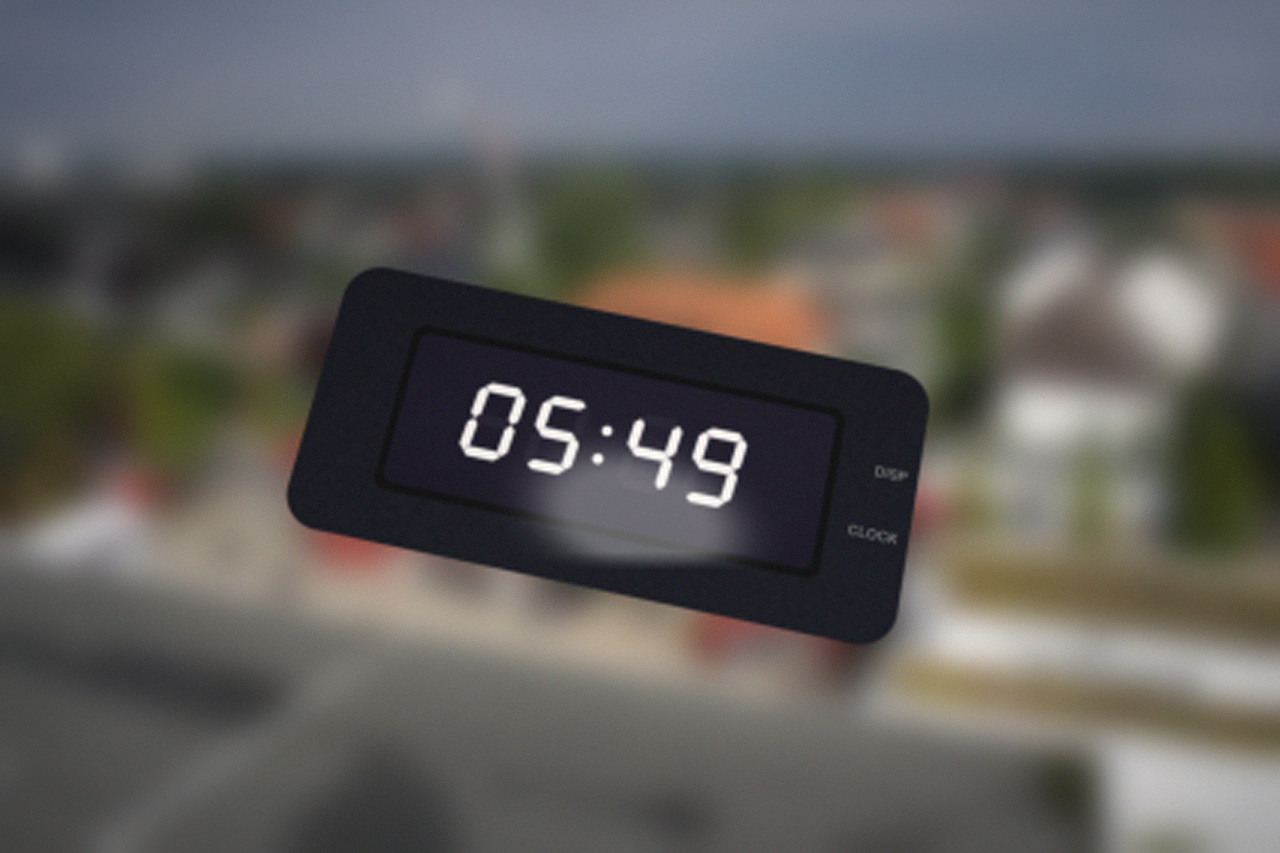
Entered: 5.49
